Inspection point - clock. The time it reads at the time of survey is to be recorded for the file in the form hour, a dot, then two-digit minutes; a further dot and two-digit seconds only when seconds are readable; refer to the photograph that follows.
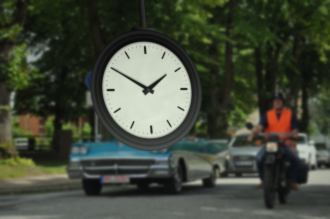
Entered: 1.50
